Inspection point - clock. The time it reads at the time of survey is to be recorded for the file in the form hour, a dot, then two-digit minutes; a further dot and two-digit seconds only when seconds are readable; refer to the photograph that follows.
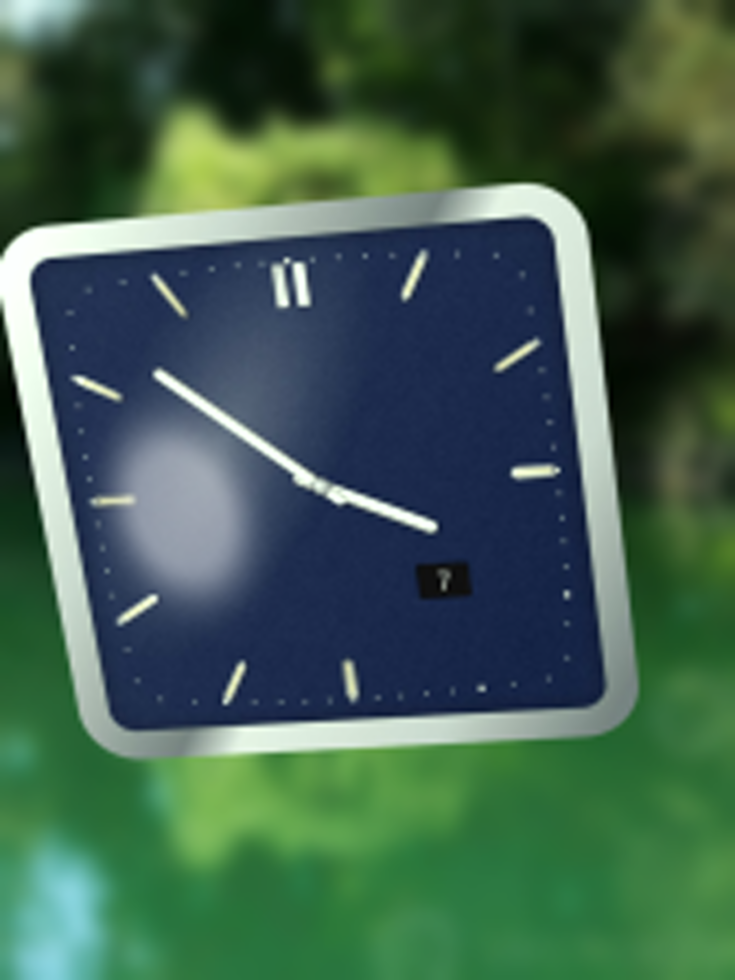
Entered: 3.52
